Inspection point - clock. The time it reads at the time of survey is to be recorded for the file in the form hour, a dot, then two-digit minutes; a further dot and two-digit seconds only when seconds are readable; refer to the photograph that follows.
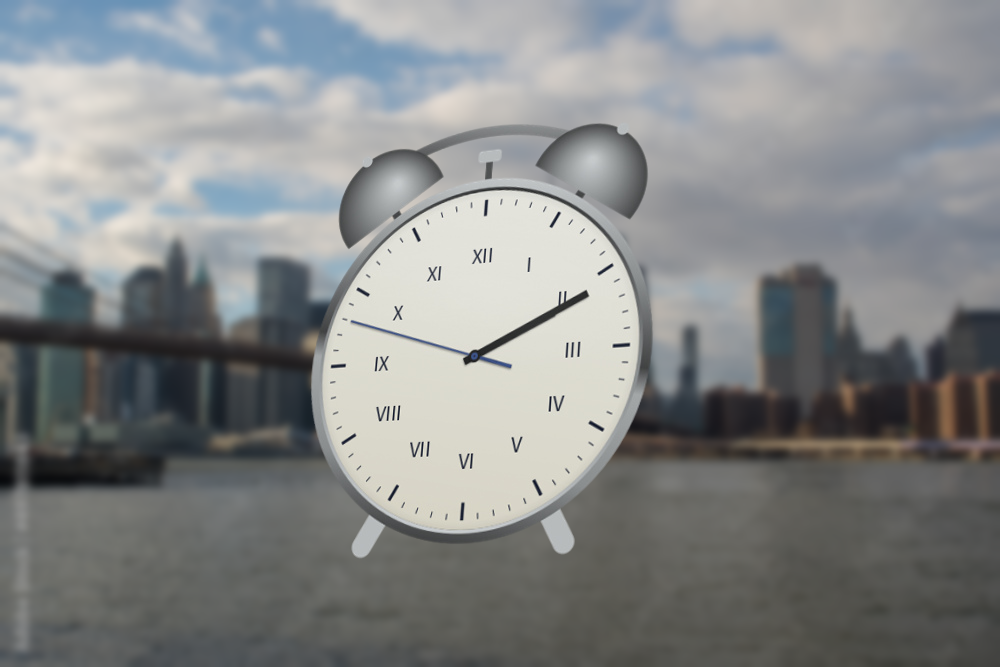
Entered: 2.10.48
